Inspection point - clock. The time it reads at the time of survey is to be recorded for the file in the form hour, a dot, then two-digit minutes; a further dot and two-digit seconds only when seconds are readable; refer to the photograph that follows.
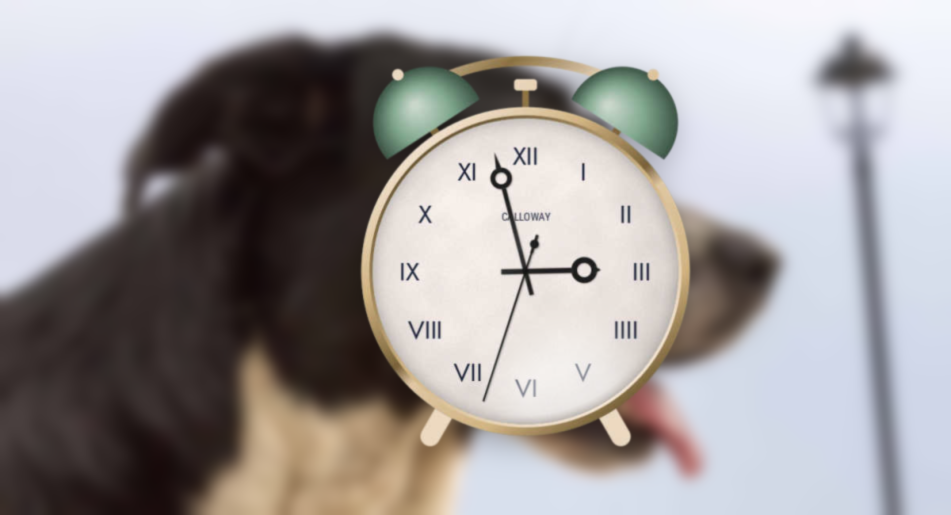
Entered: 2.57.33
